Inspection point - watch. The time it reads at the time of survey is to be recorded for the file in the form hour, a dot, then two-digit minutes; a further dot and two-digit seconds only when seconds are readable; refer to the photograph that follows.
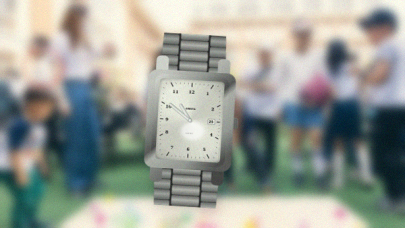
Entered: 10.51
